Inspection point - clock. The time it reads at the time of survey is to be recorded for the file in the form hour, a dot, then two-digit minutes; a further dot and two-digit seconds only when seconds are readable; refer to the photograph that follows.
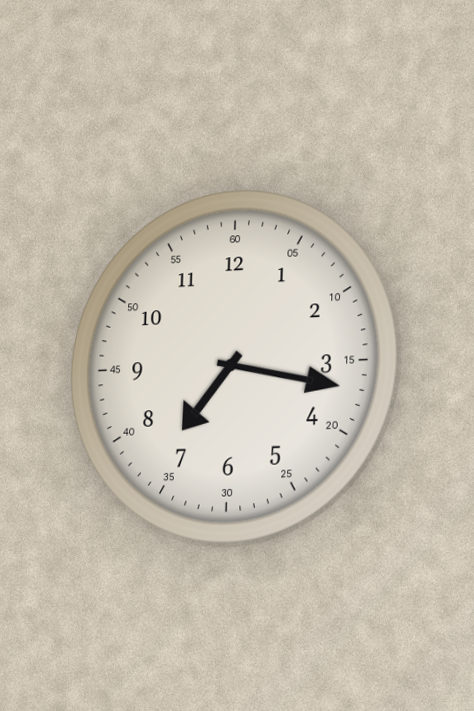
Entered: 7.17
